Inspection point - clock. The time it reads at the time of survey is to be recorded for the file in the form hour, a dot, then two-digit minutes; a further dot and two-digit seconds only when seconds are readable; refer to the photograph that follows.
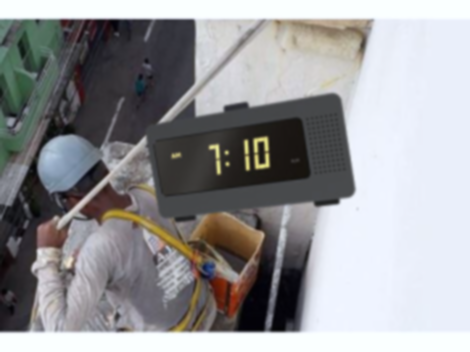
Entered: 7.10
